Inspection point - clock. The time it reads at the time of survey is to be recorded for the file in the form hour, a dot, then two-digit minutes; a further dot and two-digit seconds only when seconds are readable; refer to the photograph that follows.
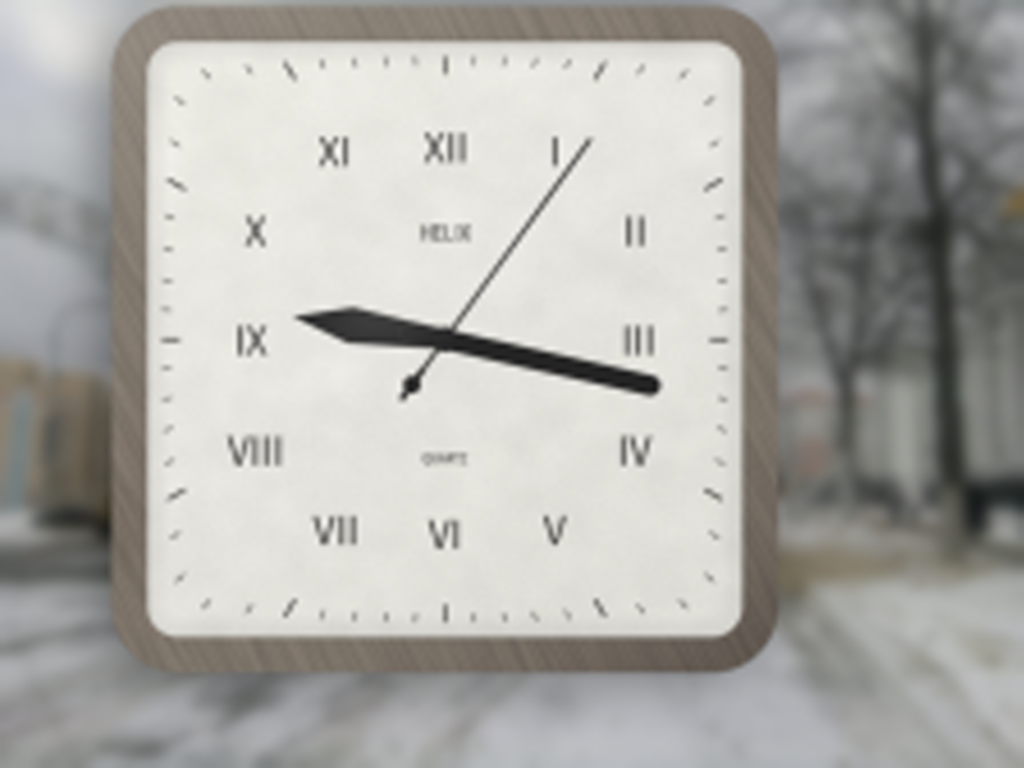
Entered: 9.17.06
